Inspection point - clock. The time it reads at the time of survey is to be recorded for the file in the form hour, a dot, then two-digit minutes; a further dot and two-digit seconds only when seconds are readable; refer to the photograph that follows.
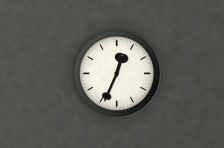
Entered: 12.34
